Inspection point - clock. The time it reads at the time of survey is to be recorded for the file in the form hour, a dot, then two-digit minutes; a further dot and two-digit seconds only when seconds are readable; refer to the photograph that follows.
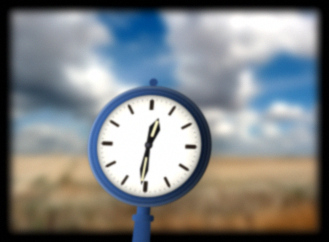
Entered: 12.31
